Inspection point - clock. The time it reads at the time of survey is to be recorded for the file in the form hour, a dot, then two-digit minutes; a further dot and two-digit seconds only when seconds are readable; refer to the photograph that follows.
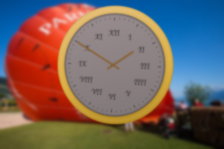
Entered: 1.50
